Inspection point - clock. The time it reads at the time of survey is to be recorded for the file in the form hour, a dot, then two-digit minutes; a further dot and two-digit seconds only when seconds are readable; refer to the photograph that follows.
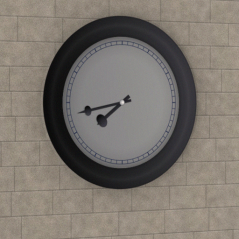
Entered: 7.43
